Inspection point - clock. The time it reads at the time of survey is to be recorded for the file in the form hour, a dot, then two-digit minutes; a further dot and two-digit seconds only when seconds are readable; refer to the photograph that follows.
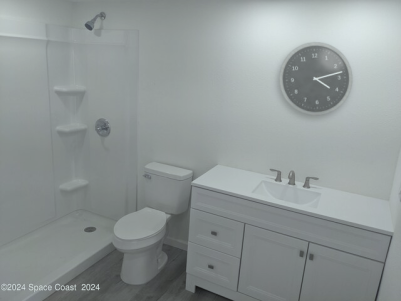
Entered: 4.13
